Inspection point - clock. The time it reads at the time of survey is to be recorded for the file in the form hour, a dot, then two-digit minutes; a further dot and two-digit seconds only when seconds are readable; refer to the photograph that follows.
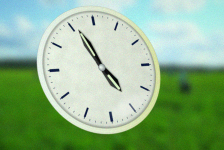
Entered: 4.56
